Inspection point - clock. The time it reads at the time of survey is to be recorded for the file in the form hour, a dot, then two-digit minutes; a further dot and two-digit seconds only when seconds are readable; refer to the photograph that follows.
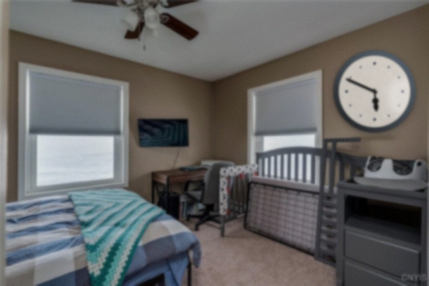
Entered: 5.49
